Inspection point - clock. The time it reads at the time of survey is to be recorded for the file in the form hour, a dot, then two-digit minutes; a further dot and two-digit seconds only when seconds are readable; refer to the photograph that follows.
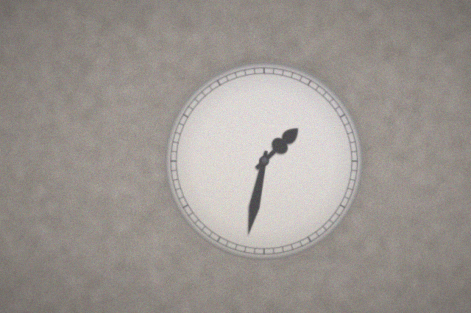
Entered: 1.32
